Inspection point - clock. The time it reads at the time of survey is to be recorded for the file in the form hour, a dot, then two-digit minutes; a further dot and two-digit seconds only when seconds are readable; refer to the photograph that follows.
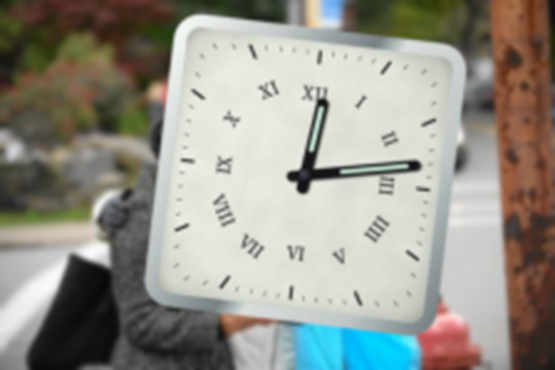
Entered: 12.13
